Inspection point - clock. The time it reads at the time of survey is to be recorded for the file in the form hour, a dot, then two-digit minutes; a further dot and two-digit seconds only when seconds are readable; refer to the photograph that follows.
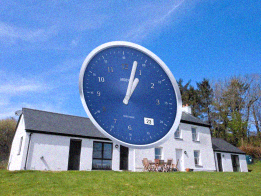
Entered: 1.03
